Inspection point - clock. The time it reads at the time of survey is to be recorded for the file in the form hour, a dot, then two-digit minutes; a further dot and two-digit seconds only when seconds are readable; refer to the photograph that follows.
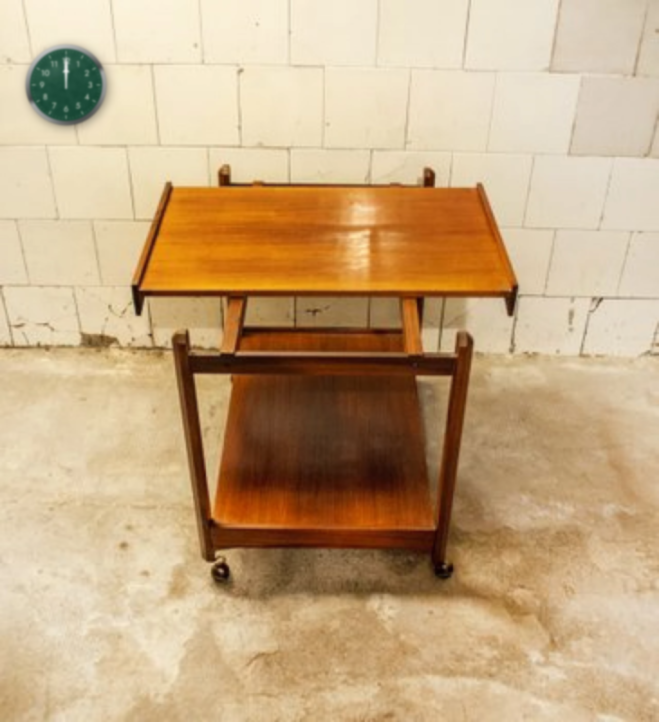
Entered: 12.00
